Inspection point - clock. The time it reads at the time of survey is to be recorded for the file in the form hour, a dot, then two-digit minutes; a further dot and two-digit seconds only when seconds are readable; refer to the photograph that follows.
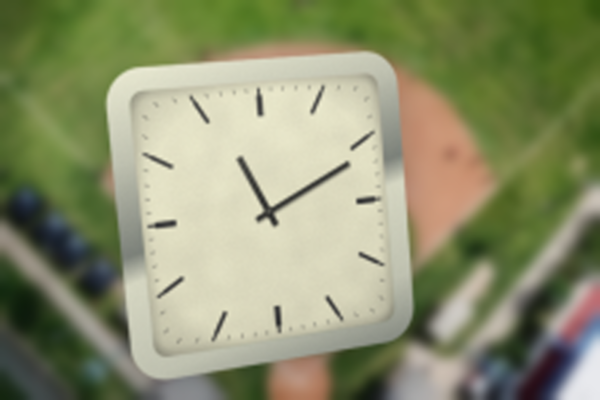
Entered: 11.11
